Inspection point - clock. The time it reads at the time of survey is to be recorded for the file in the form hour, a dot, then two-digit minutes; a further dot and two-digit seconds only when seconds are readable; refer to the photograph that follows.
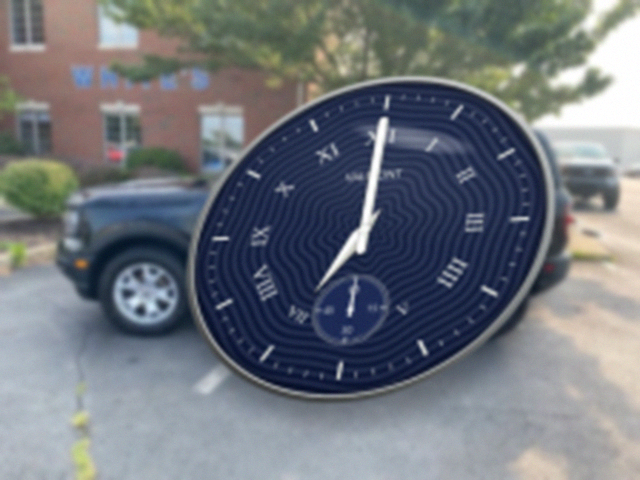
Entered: 7.00
